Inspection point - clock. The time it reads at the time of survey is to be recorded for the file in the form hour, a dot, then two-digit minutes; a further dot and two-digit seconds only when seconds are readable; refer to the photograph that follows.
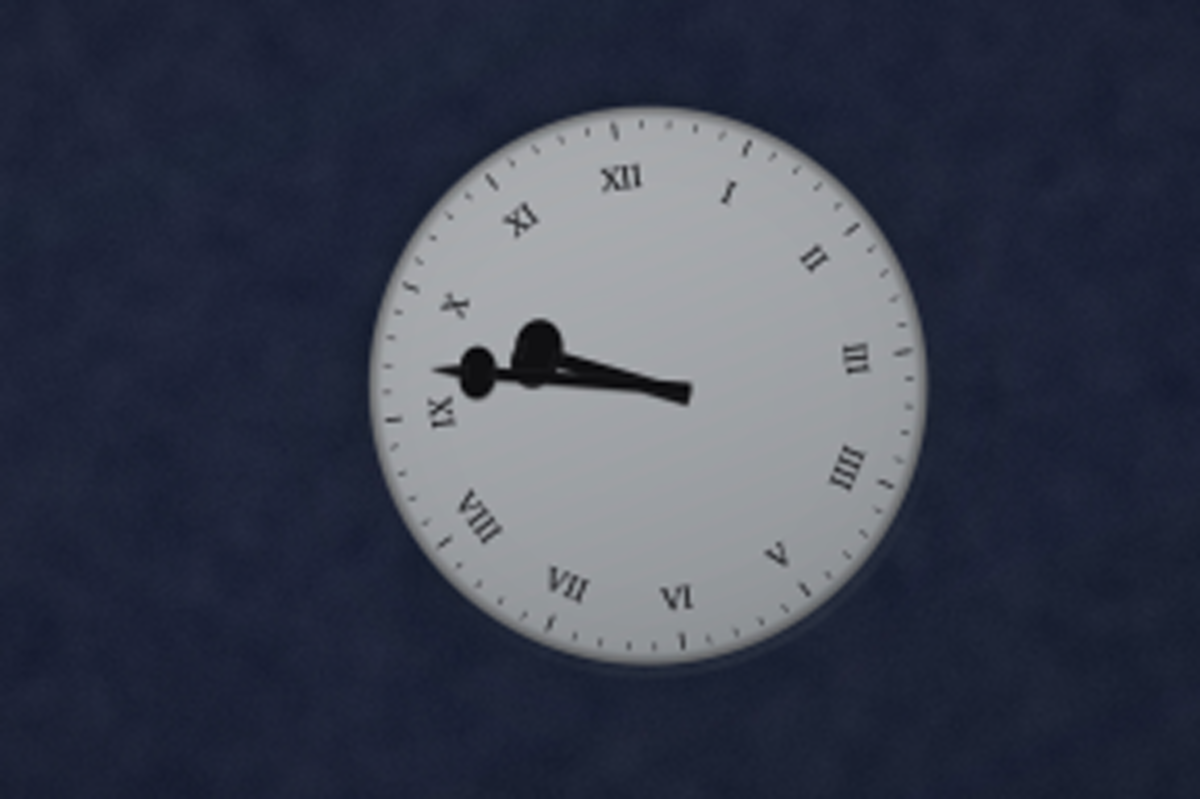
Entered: 9.47
